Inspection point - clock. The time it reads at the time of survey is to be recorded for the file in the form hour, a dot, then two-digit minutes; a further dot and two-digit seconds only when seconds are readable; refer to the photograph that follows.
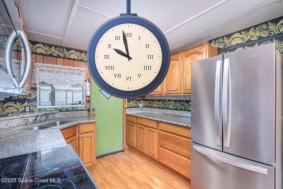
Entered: 9.58
